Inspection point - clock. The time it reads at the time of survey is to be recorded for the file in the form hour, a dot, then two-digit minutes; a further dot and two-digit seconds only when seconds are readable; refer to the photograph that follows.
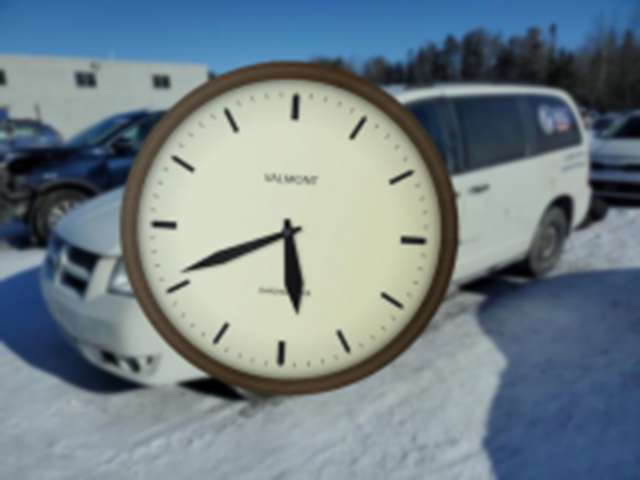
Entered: 5.41
